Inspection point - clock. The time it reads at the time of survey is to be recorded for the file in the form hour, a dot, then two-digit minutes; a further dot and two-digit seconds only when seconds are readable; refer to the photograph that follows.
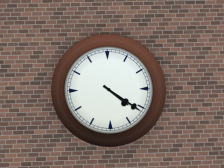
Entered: 4.21
